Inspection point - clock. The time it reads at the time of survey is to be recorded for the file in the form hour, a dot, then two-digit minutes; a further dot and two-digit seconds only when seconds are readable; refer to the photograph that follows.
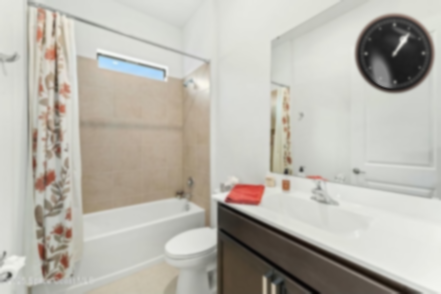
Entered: 1.06
